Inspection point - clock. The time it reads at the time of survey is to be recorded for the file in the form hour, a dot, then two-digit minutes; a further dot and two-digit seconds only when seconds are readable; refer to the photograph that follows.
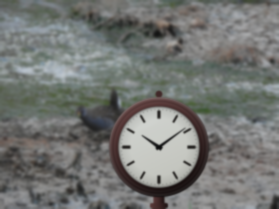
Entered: 10.09
